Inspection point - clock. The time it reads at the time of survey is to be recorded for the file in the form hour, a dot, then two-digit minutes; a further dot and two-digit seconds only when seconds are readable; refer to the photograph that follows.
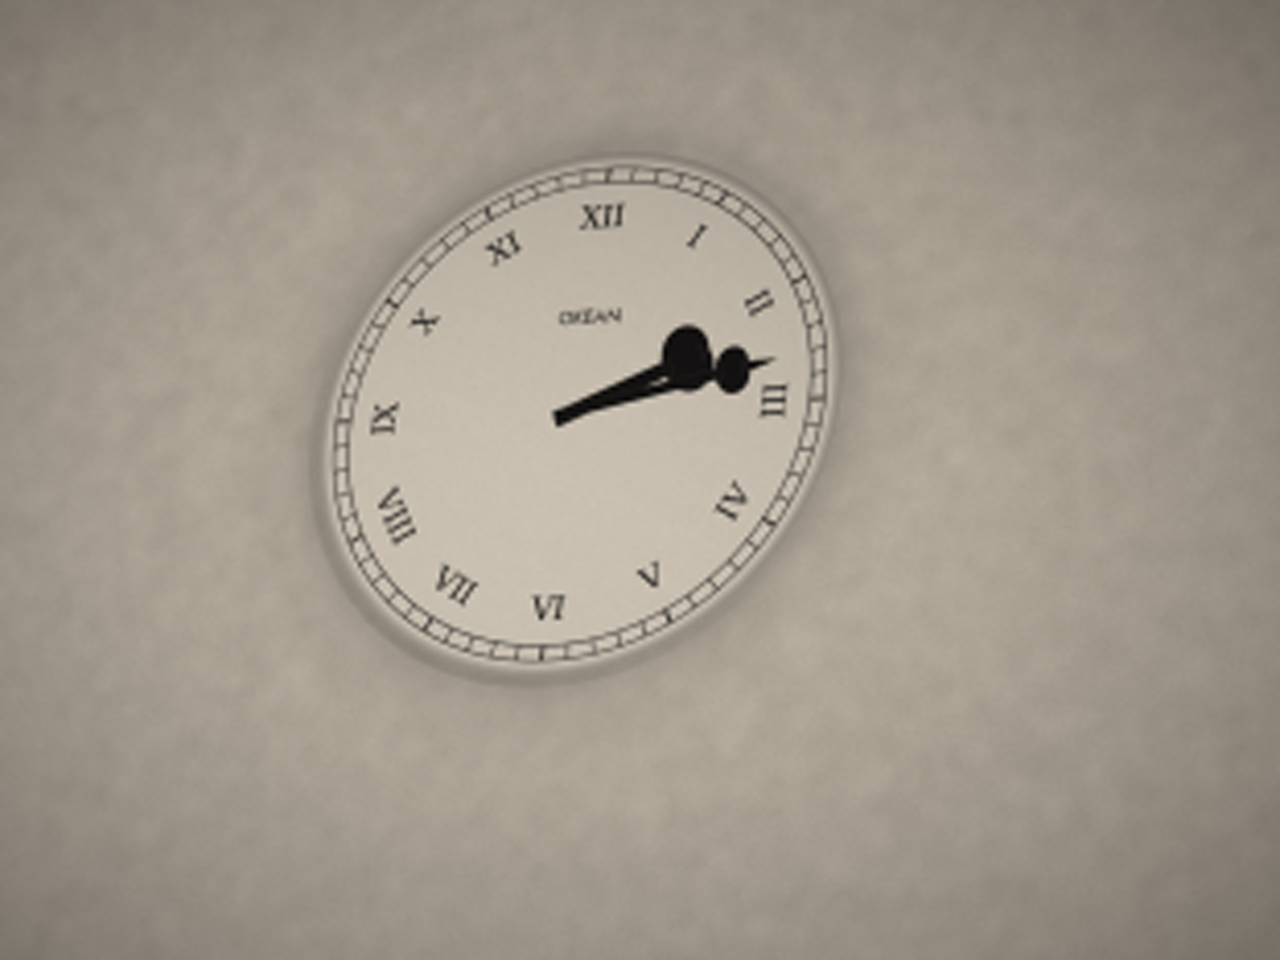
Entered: 2.13
